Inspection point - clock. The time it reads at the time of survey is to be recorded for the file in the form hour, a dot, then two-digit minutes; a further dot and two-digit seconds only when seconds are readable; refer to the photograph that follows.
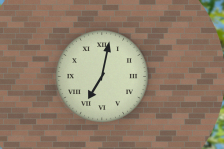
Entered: 7.02
